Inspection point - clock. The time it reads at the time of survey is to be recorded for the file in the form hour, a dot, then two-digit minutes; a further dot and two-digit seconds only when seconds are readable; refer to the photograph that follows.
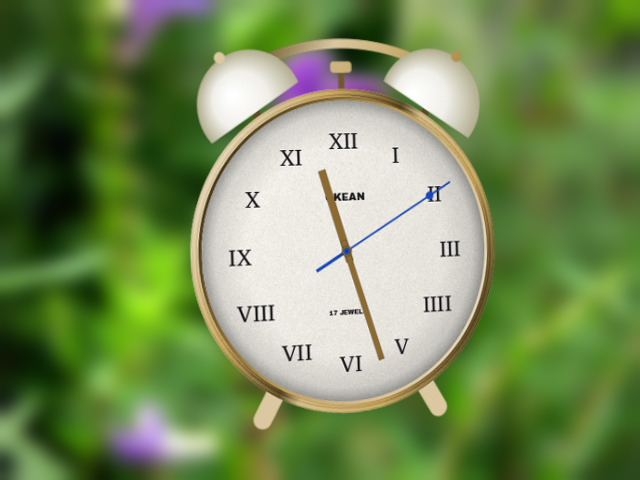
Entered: 11.27.10
